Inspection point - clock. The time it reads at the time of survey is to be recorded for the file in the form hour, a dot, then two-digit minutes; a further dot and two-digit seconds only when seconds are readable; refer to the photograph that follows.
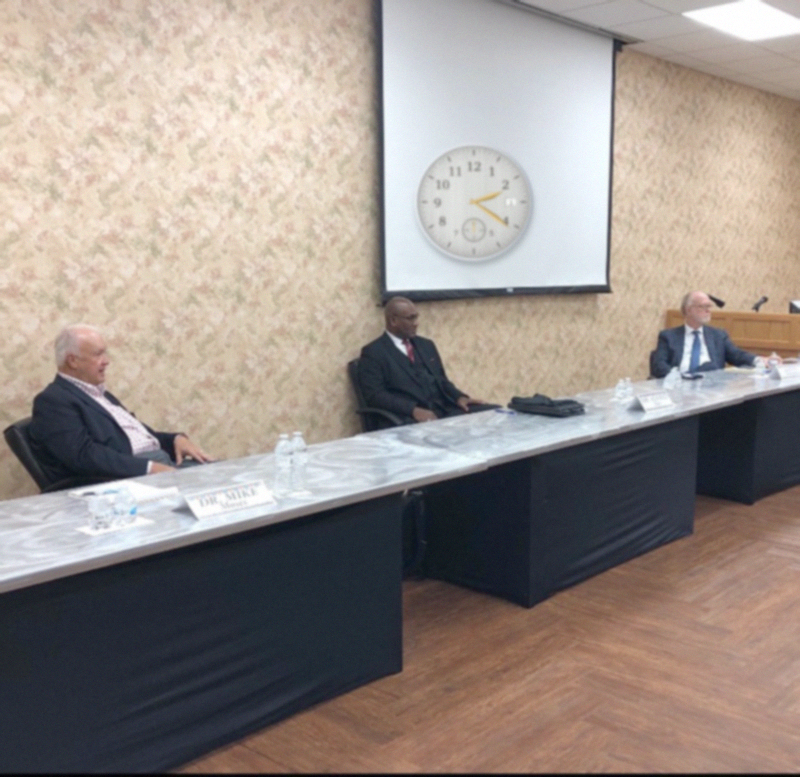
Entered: 2.21
